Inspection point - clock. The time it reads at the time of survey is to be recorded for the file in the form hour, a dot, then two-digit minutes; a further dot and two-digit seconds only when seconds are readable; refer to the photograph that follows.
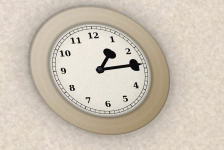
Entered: 1.14
